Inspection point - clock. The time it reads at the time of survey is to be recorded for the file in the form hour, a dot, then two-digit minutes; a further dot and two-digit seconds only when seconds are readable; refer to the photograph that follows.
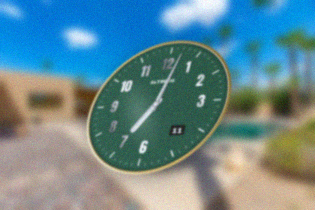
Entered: 7.02
